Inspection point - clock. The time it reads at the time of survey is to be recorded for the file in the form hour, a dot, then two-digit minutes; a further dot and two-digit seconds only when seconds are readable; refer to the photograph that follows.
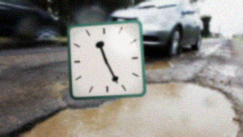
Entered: 11.26
